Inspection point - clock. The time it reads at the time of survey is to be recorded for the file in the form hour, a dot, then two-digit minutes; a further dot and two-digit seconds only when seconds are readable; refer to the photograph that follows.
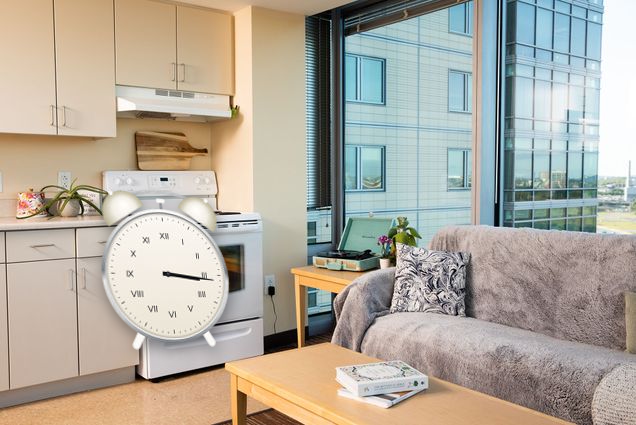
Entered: 3.16
